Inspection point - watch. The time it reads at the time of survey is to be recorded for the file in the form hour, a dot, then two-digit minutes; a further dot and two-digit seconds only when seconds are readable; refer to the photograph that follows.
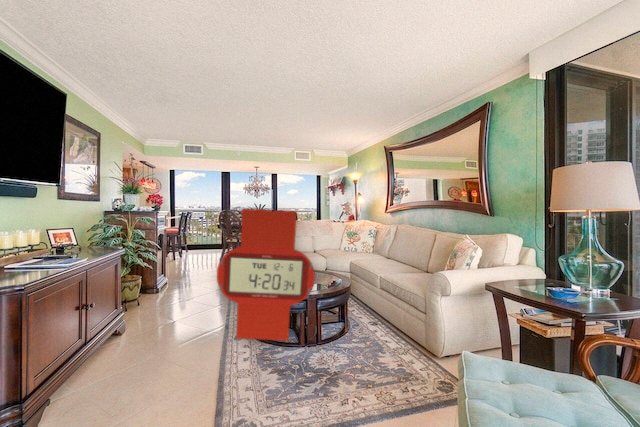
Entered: 4.20.34
